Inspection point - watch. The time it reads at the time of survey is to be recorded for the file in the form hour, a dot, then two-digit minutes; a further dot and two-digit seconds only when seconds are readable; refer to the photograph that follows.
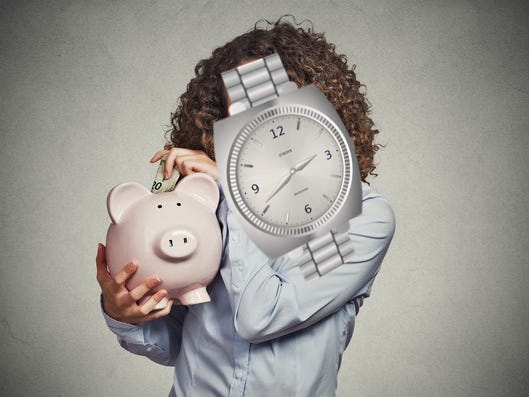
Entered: 2.41
